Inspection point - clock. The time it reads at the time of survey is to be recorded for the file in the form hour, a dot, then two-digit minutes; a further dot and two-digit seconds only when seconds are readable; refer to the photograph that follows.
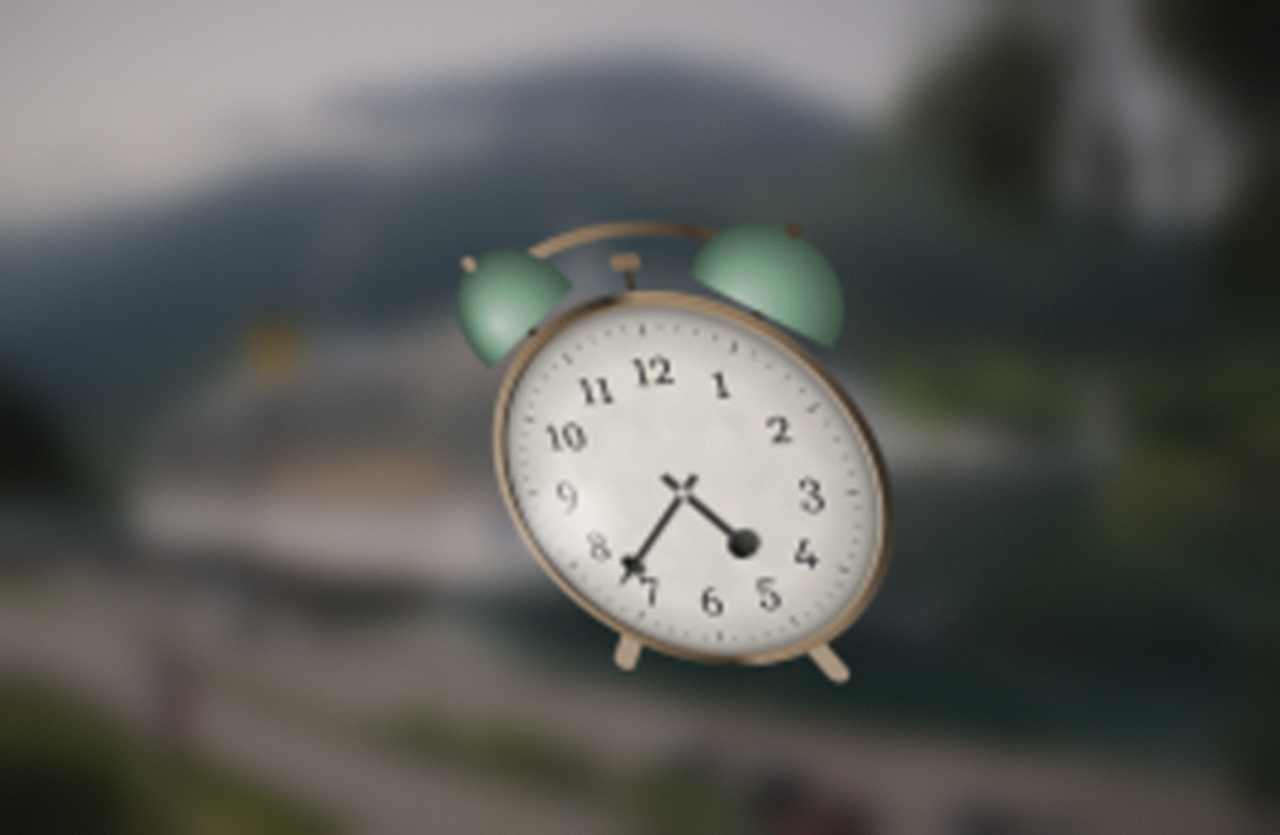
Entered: 4.37
